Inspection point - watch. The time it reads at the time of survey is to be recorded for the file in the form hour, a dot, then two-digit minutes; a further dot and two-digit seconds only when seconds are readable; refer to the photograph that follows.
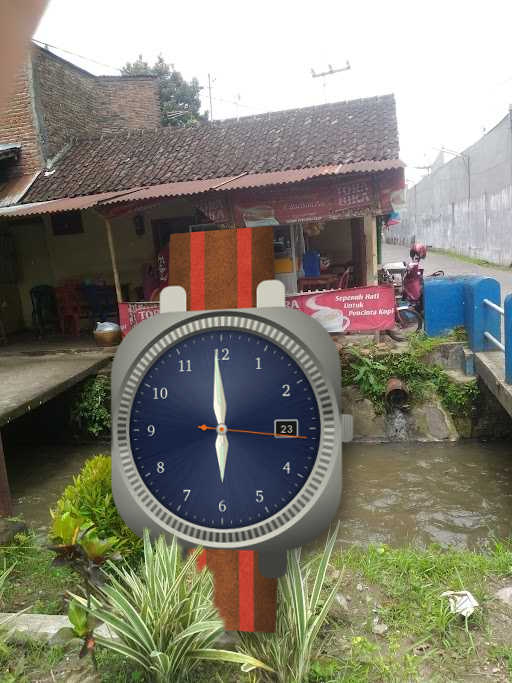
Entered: 5.59.16
